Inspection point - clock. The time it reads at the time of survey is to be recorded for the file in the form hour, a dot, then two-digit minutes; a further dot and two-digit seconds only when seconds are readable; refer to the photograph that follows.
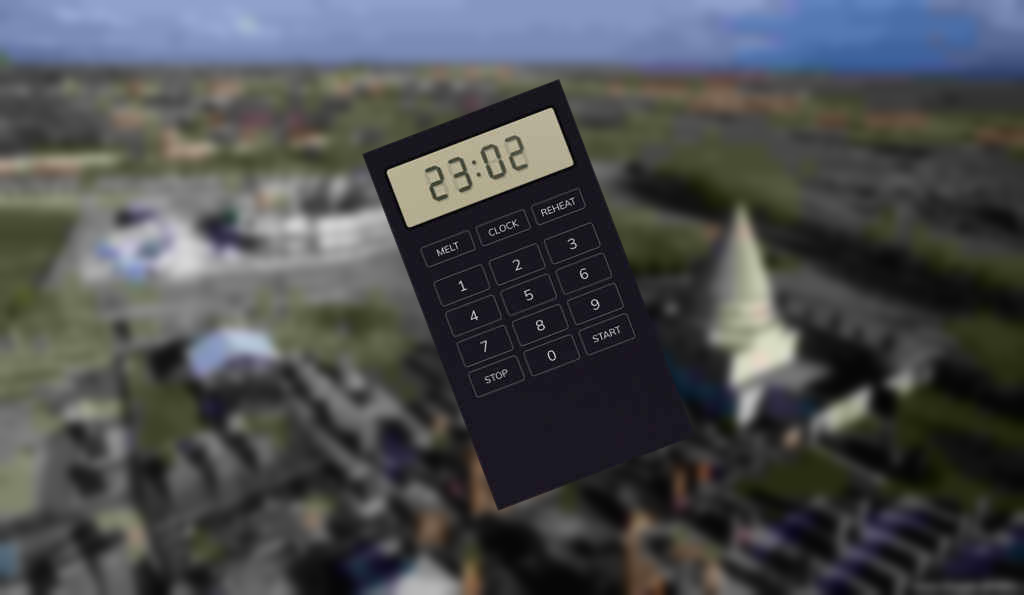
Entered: 23.02
